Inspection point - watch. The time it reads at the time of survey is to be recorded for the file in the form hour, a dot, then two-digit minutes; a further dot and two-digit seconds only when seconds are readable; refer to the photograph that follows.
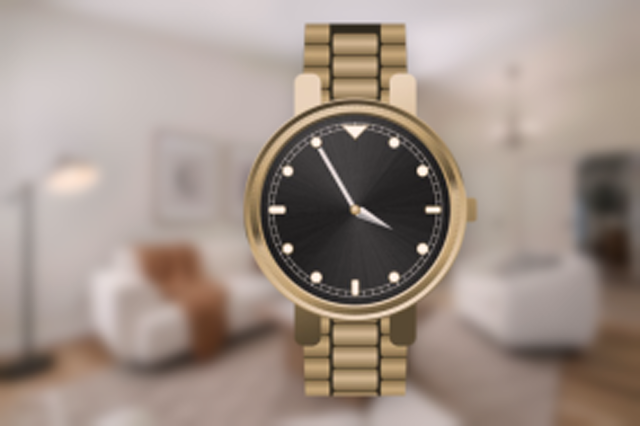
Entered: 3.55
